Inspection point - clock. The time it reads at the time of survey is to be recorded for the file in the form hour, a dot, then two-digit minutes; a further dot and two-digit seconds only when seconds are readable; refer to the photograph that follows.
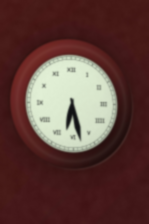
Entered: 6.28
